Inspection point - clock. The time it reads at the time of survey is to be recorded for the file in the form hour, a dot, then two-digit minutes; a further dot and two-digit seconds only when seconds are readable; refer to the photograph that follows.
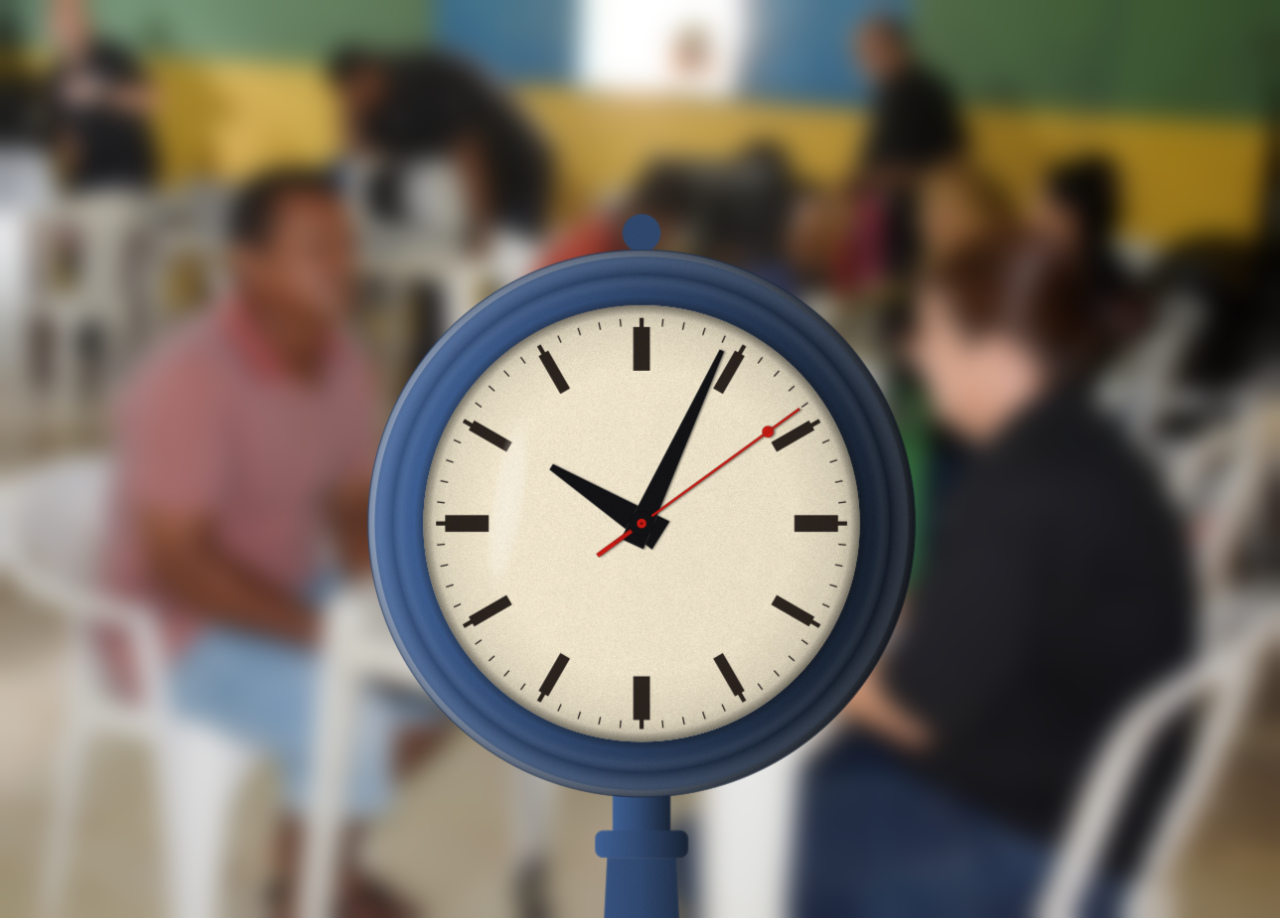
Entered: 10.04.09
